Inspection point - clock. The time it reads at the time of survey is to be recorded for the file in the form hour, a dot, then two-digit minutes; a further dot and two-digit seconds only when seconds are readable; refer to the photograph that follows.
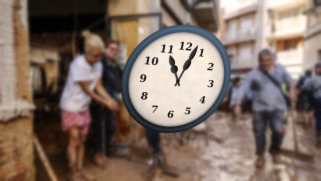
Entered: 11.03
